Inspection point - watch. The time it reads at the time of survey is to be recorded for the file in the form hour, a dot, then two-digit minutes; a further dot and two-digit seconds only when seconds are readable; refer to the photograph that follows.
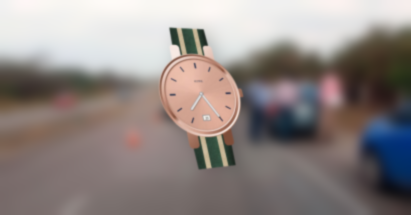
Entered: 7.25
